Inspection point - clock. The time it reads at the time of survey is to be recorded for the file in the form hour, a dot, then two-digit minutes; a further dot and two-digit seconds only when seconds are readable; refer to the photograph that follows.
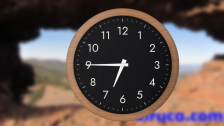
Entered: 6.45
